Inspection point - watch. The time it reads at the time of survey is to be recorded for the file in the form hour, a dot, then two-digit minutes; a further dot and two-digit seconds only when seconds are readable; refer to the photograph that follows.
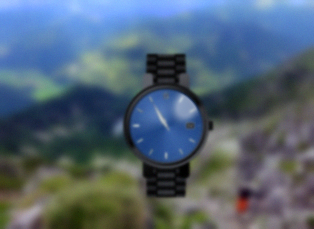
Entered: 10.55
